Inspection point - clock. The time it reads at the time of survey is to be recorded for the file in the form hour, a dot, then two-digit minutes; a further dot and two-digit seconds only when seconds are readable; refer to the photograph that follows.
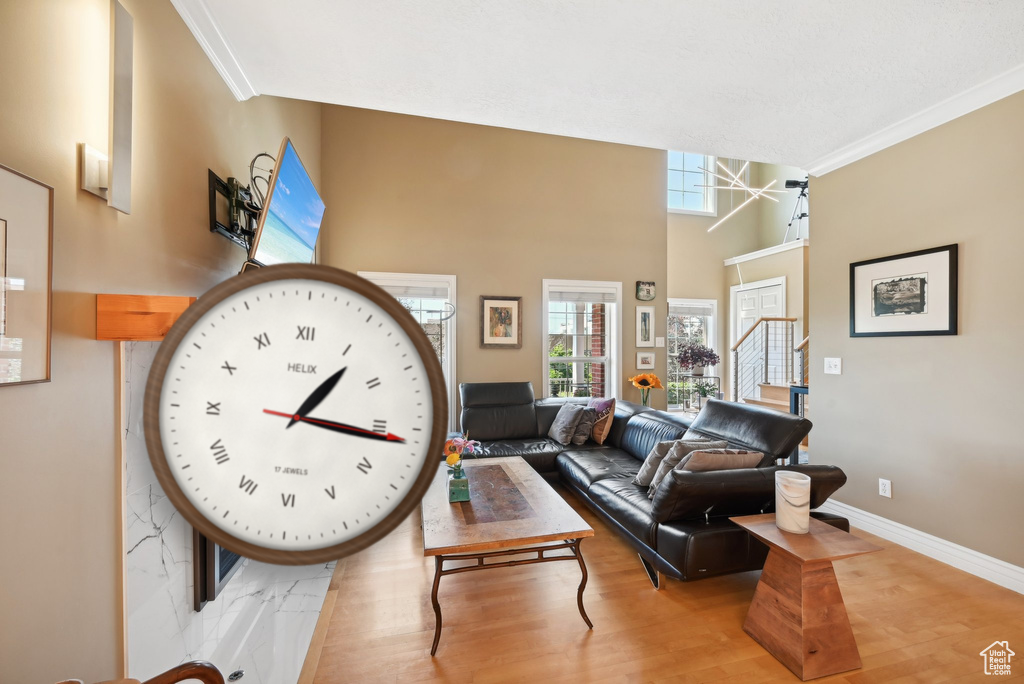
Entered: 1.16.16
